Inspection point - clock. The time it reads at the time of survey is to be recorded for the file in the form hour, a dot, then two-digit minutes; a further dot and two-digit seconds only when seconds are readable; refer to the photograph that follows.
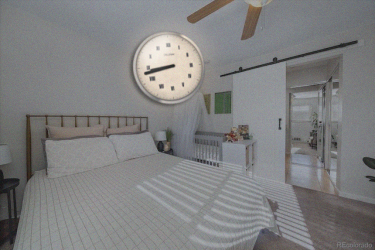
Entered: 8.43
